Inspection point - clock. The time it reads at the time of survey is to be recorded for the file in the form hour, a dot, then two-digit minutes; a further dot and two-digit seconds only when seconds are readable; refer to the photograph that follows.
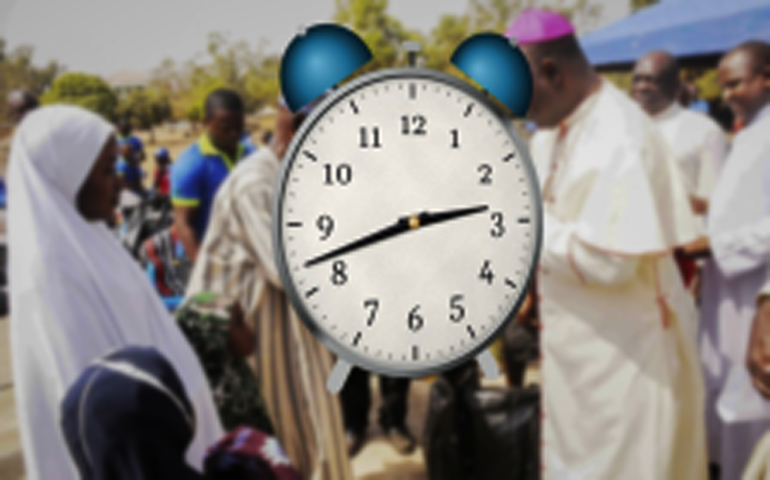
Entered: 2.42
